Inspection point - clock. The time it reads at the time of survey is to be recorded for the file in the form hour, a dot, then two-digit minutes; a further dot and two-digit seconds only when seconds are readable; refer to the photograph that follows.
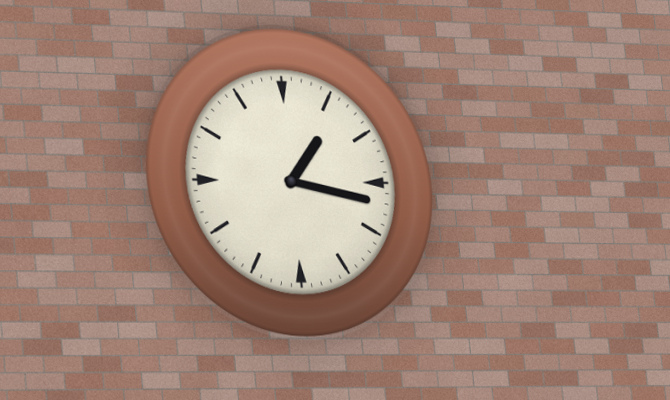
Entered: 1.17
